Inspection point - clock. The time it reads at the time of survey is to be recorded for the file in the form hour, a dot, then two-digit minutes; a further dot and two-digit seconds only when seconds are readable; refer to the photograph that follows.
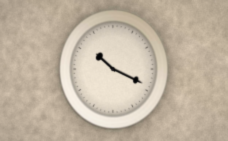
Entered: 10.19
